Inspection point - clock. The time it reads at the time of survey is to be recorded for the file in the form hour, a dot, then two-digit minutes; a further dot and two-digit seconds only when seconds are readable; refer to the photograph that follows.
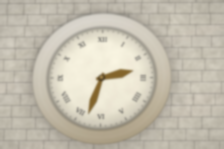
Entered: 2.33
